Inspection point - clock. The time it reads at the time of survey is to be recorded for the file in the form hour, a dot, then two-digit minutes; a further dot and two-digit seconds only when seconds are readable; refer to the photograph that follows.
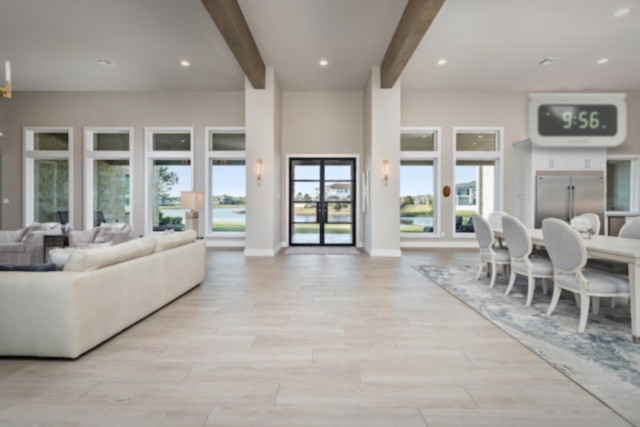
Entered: 9.56
